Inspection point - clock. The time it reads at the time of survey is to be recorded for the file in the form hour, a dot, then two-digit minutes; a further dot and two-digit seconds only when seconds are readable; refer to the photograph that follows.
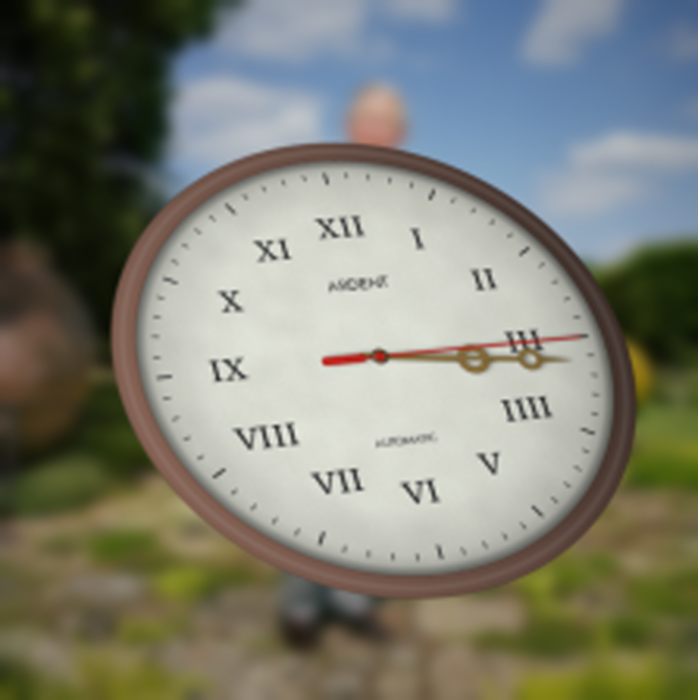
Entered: 3.16.15
